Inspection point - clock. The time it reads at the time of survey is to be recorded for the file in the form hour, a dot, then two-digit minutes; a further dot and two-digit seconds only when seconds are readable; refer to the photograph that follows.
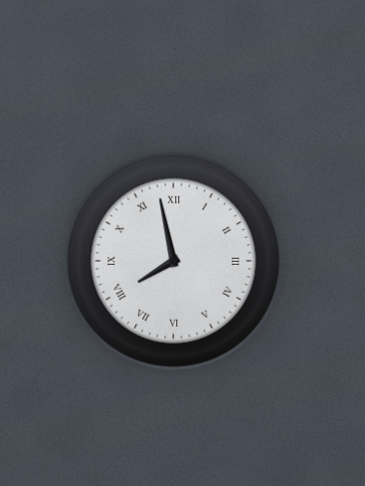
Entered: 7.58
